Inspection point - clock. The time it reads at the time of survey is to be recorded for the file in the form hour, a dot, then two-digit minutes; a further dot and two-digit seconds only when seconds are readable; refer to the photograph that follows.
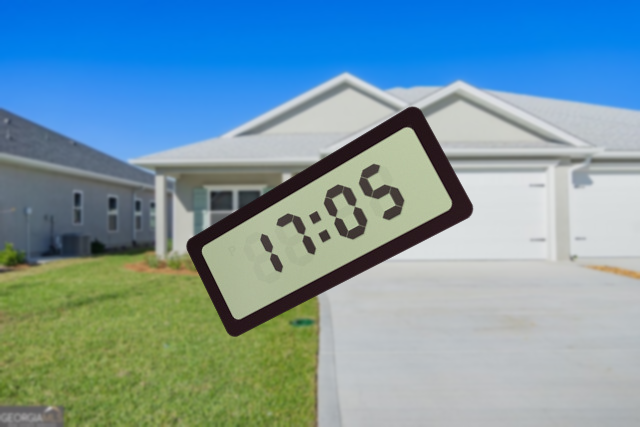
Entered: 17.05
